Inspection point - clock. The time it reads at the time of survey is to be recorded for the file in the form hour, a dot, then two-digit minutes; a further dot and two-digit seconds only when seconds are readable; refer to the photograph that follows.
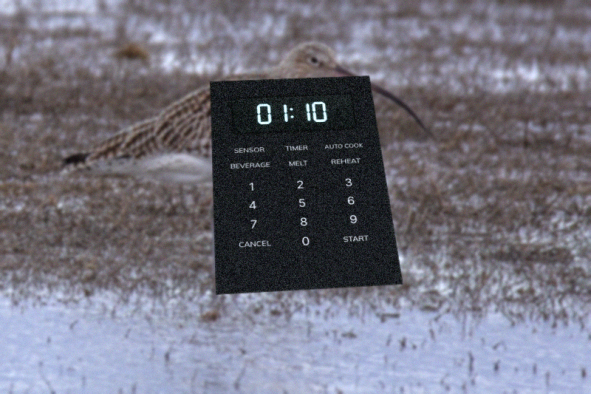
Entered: 1.10
